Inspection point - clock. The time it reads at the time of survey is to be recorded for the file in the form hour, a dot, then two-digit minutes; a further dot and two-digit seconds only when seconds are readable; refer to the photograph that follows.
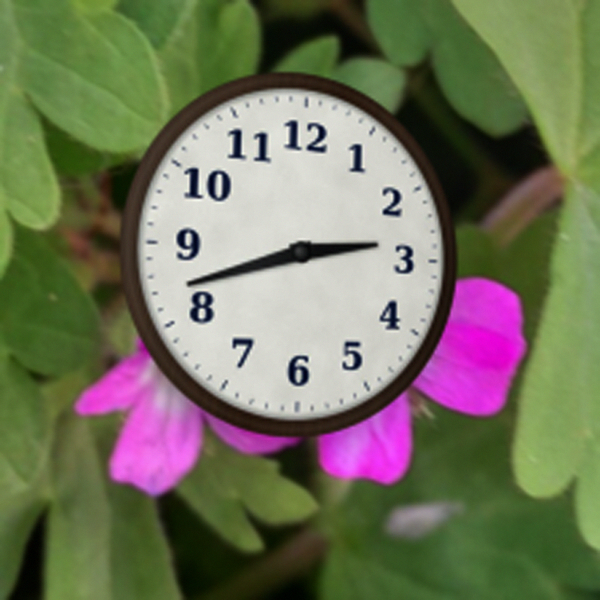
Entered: 2.42
